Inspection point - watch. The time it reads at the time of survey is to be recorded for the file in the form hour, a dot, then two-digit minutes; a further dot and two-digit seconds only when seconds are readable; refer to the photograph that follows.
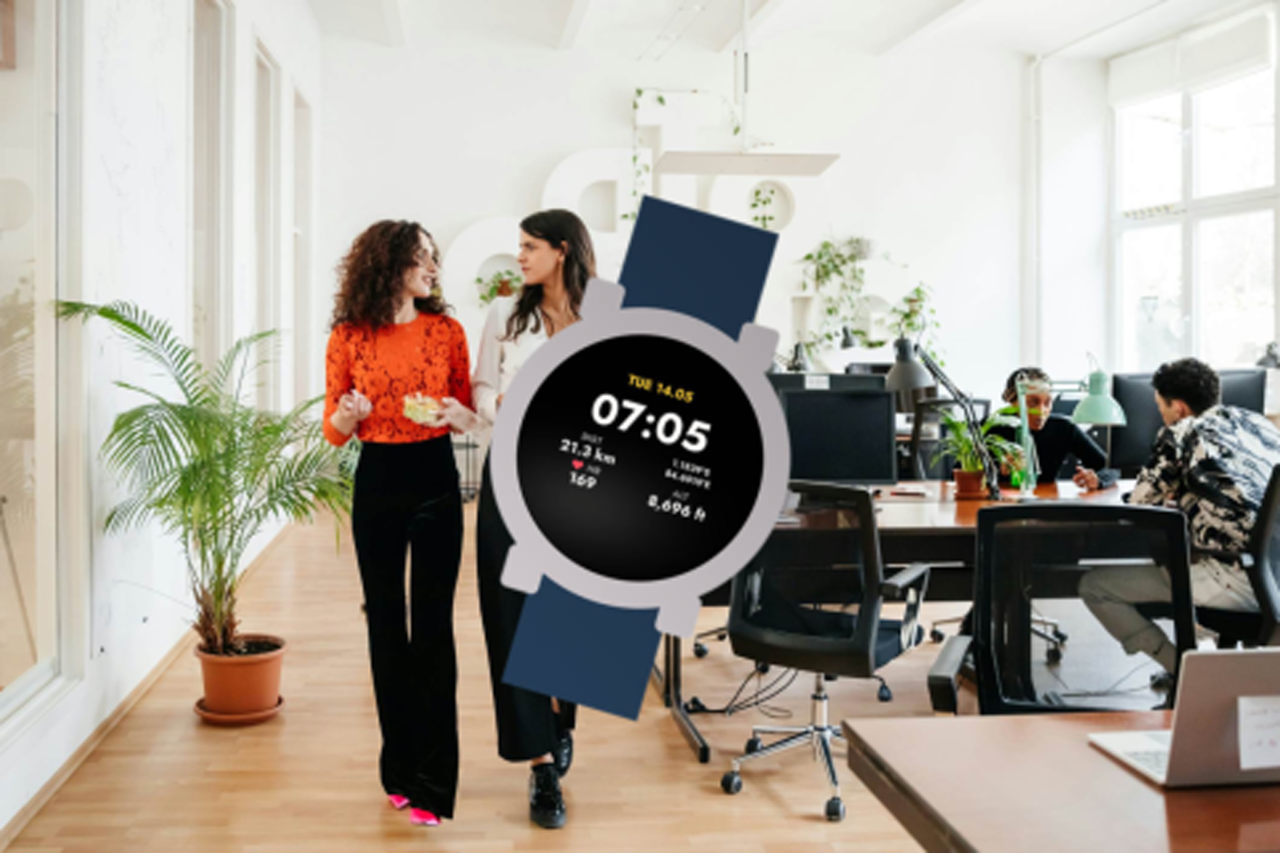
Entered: 7.05
